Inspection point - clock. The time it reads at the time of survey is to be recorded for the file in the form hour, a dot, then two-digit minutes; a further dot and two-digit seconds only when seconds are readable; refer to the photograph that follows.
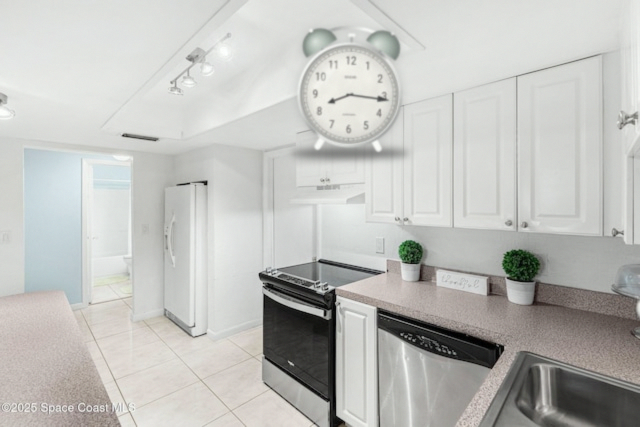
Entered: 8.16
